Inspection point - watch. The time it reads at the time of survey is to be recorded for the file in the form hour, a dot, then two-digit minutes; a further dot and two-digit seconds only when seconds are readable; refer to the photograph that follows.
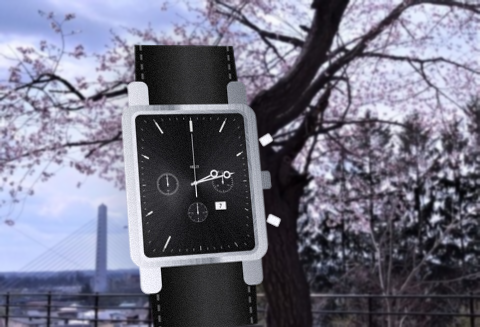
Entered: 2.13
